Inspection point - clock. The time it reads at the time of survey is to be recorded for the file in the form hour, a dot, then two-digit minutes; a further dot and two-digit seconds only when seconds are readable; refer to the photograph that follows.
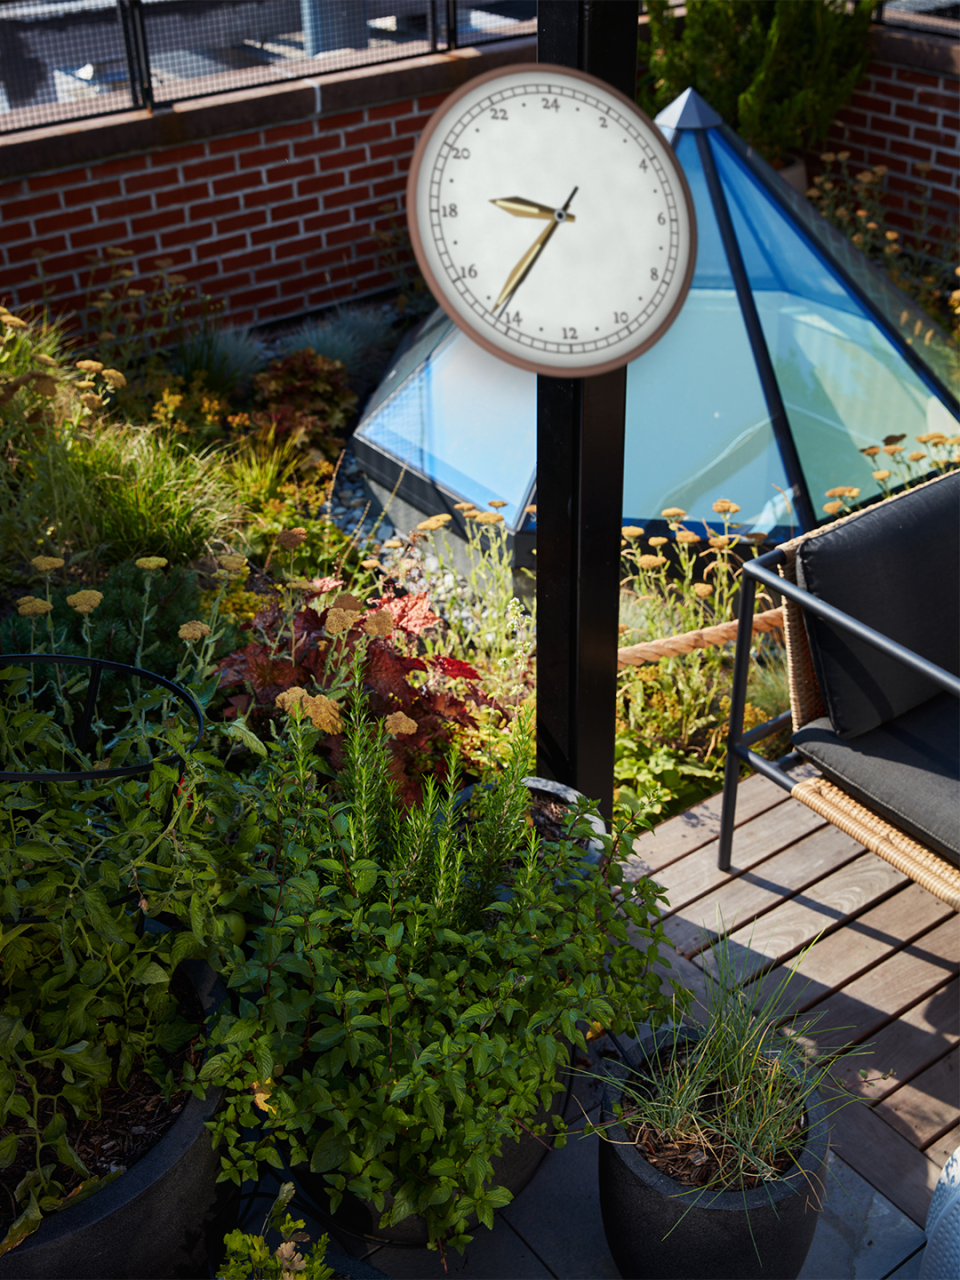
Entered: 18.36.36
